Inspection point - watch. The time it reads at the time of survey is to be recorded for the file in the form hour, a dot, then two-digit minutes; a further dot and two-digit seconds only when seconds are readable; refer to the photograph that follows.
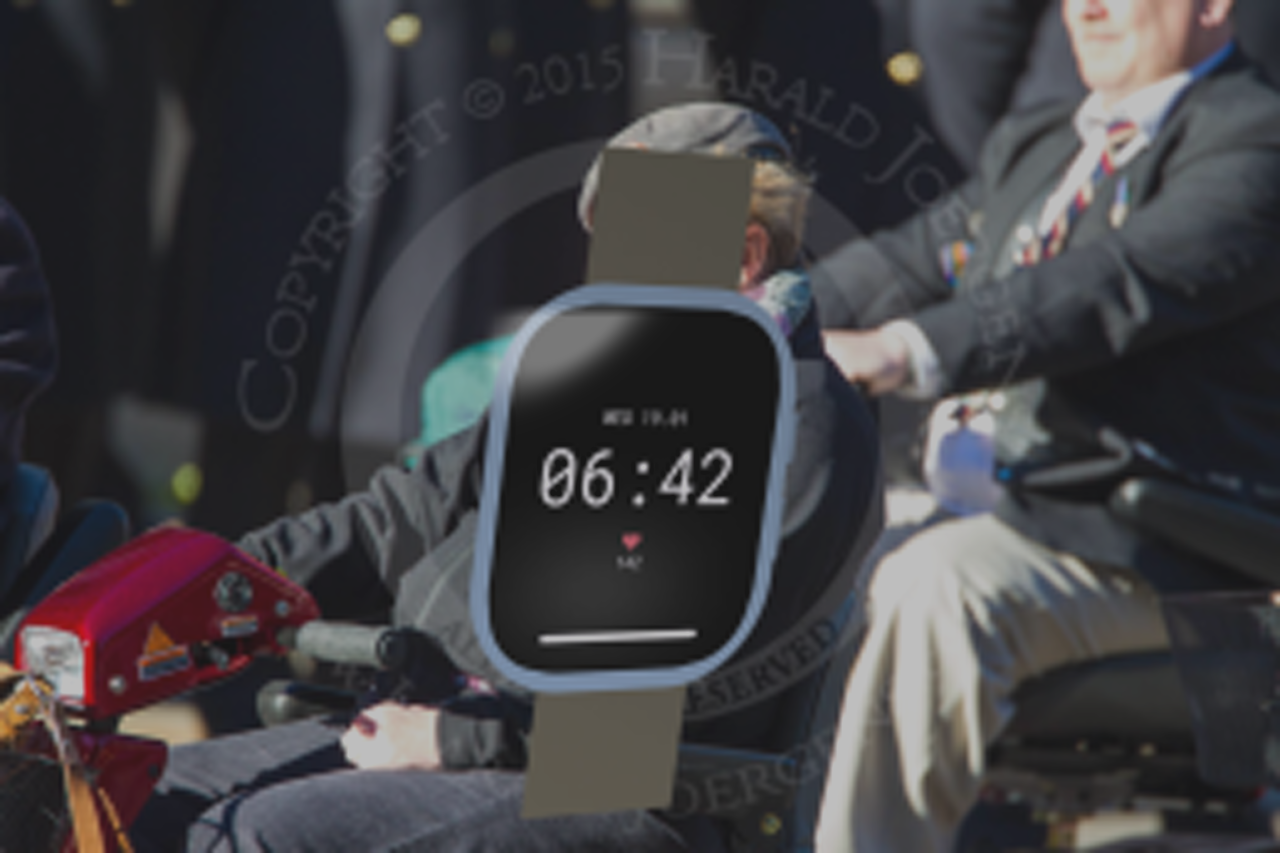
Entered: 6.42
